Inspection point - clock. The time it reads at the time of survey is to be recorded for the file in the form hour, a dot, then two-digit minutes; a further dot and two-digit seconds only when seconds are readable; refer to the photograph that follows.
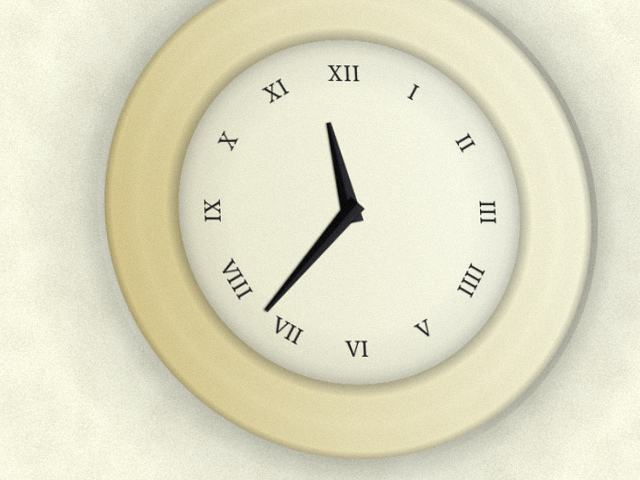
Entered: 11.37
